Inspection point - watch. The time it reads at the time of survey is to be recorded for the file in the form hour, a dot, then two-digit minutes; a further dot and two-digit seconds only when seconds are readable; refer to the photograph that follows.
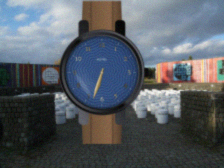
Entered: 6.33
